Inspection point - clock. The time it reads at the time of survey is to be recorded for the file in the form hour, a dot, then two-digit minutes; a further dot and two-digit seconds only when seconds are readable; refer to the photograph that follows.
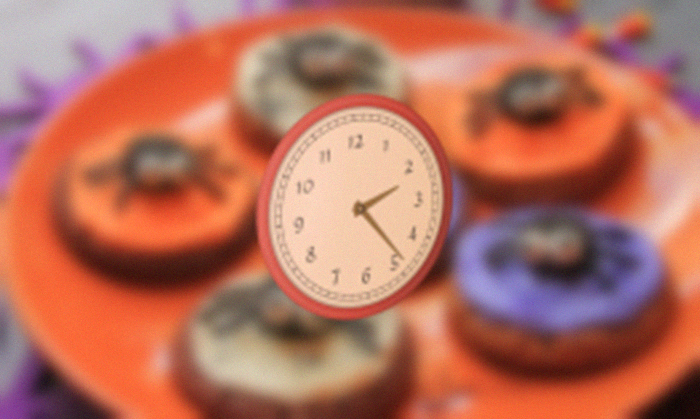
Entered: 2.24
